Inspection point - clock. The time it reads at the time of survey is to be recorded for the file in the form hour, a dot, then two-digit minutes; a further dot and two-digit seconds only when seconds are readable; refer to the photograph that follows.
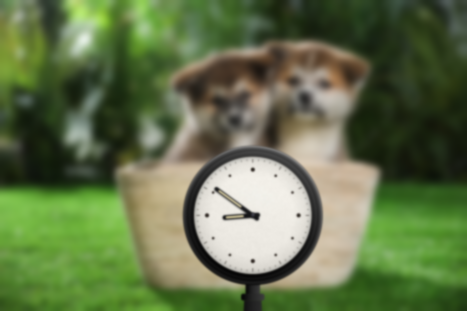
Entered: 8.51
